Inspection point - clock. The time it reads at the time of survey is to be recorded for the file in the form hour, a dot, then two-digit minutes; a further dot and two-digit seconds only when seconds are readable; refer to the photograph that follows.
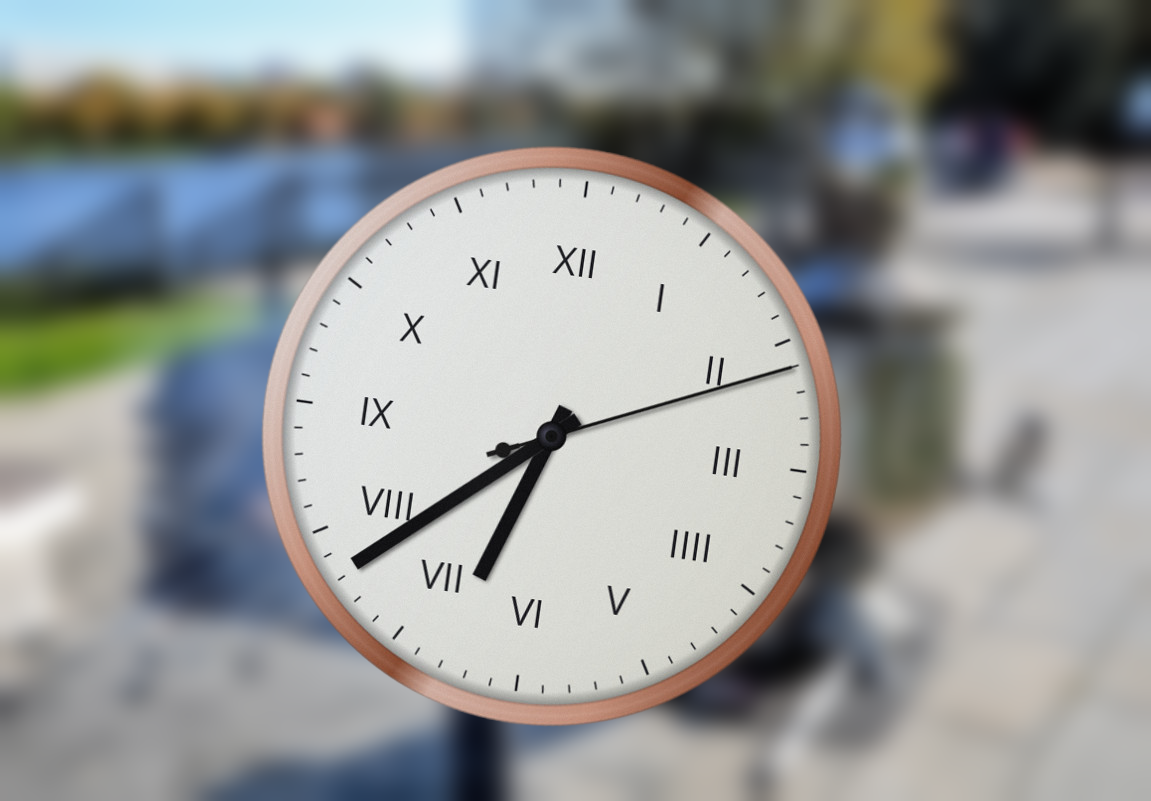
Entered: 6.38.11
